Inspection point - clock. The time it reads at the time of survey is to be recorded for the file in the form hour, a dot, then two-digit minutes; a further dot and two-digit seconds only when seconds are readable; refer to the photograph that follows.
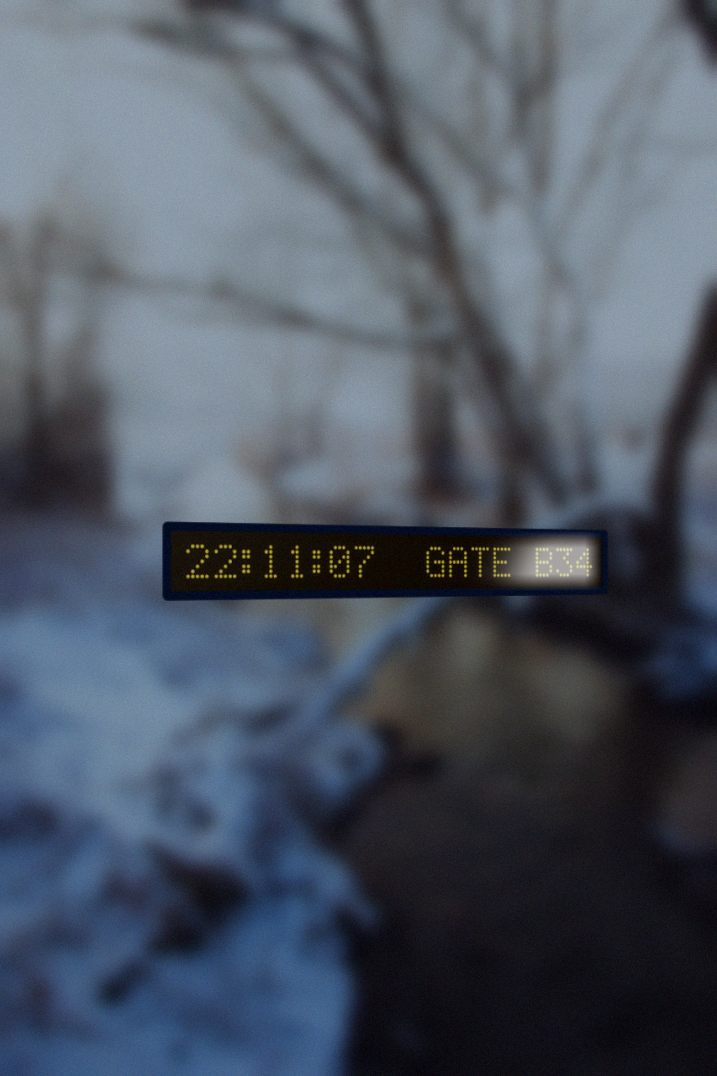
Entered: 22.11.07
